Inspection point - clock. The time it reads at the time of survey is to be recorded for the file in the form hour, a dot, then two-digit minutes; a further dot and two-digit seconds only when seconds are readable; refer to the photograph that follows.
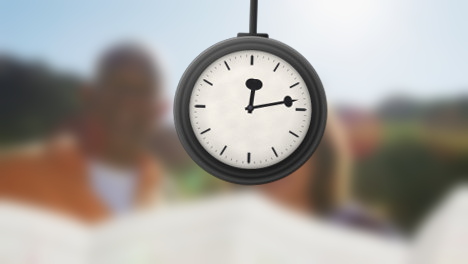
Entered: 12.13
